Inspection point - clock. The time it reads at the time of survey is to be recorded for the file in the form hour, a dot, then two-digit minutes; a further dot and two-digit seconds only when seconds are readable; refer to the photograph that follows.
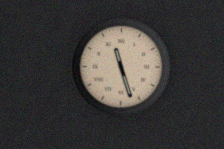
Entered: 11.27
